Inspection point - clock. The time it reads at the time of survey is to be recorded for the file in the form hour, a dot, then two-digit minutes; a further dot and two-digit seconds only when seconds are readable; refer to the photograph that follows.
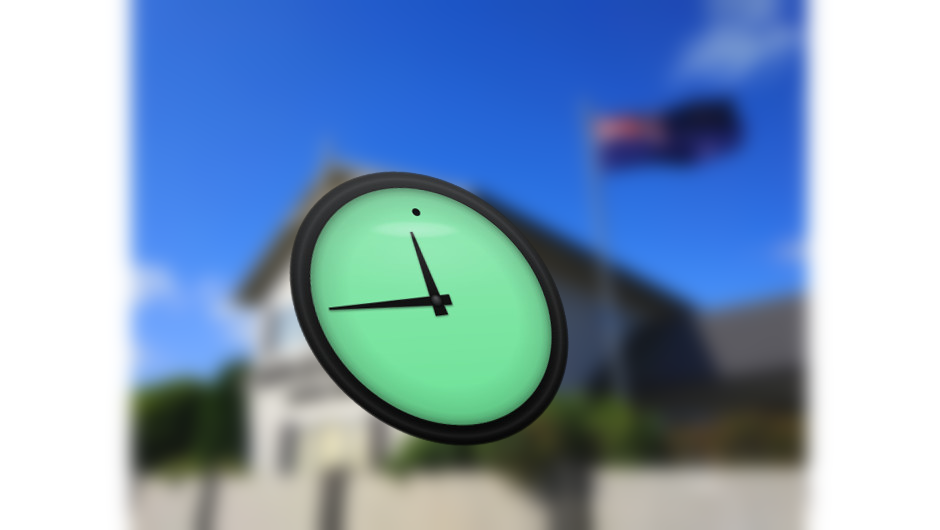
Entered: 11.44
